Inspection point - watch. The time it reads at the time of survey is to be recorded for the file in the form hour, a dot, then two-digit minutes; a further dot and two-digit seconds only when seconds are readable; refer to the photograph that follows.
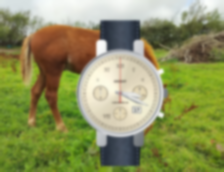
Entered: 3.19
